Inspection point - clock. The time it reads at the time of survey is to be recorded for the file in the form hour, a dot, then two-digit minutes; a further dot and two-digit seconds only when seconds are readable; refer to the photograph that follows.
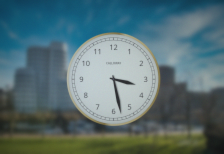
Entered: 3.28
